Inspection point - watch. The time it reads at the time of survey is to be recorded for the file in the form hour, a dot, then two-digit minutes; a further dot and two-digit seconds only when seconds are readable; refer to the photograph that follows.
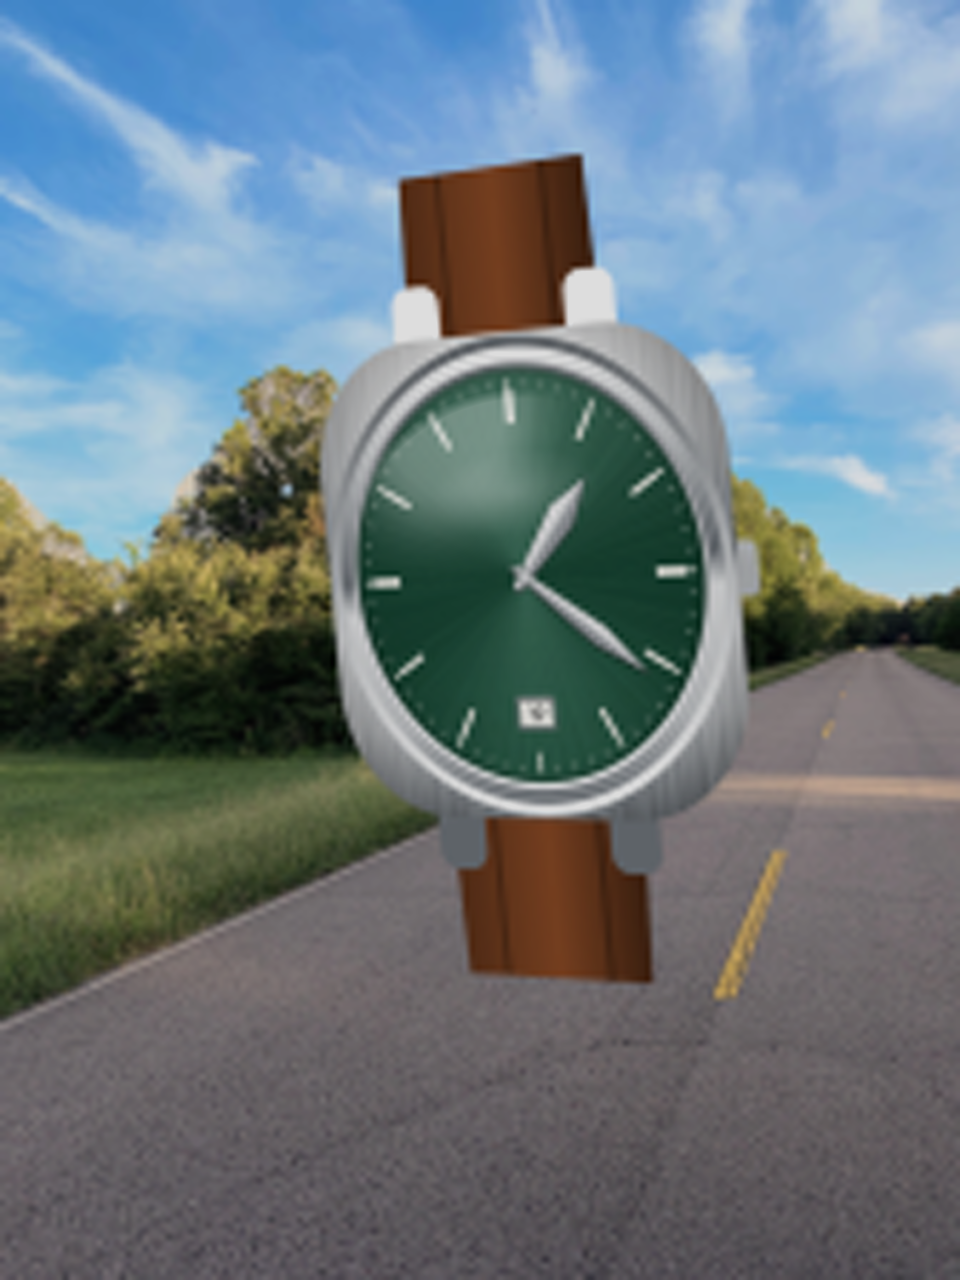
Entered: 1.21
